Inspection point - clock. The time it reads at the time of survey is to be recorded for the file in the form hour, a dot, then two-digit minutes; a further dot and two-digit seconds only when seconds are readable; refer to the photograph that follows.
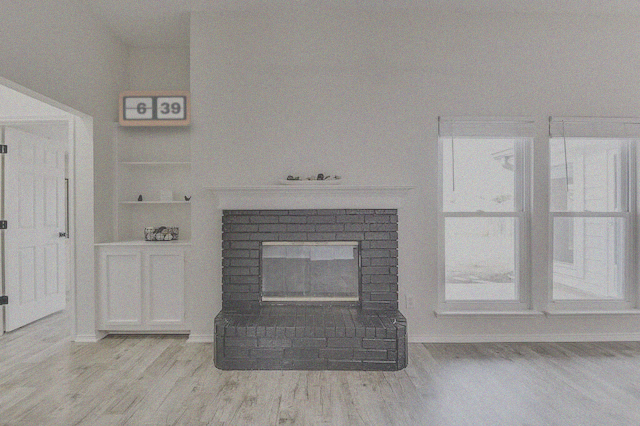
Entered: 6.39
